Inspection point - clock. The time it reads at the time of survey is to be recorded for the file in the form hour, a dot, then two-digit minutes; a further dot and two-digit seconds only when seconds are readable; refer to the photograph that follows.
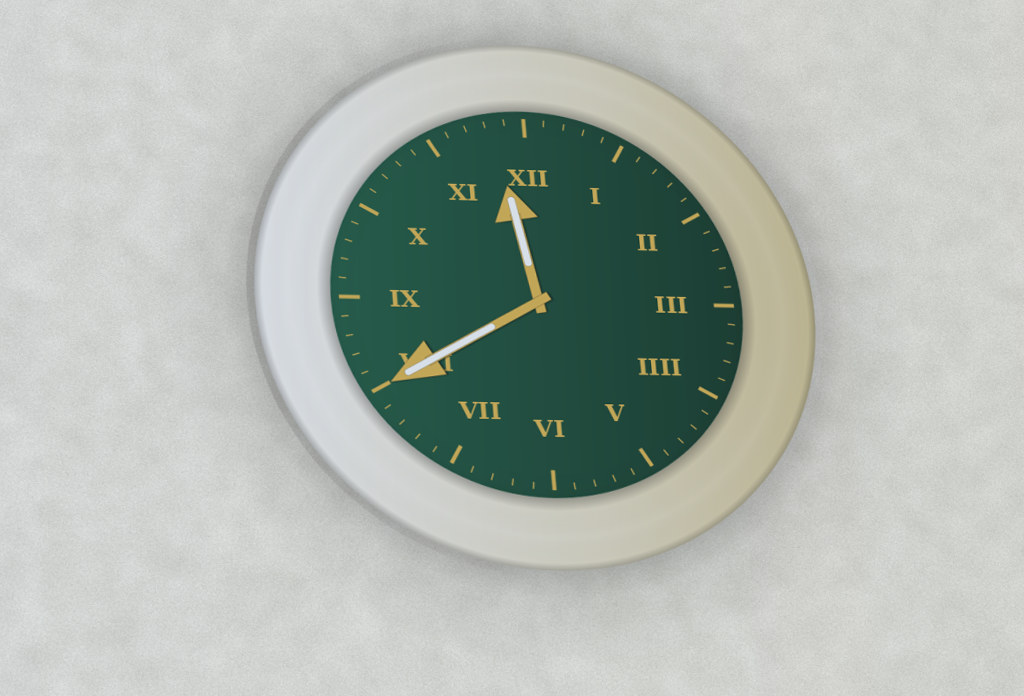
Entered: 11.40
